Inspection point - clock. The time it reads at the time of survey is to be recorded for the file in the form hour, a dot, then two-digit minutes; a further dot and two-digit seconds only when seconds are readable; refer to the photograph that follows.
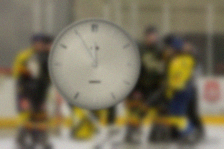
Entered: 11.55
